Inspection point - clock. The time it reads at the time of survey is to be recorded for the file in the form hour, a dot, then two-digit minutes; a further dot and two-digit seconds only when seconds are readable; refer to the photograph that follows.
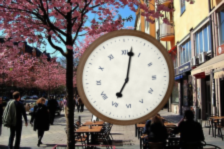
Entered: 7.02
